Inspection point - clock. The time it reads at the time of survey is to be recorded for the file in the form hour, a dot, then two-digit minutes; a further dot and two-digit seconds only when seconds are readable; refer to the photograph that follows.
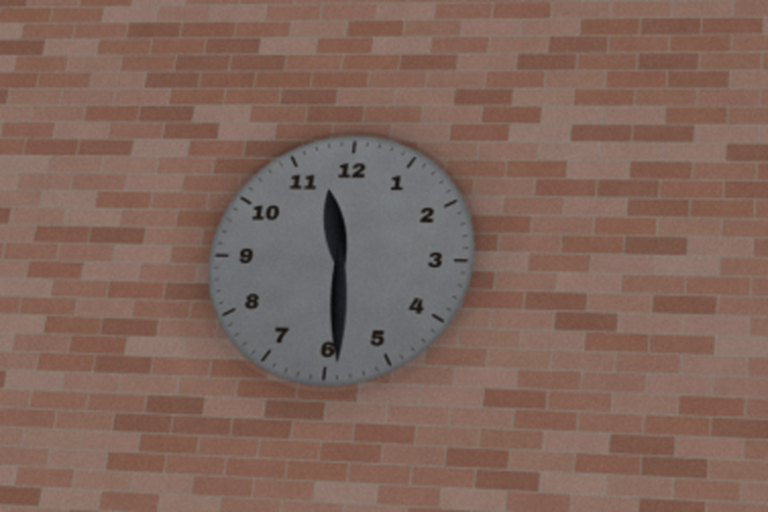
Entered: 11.29
